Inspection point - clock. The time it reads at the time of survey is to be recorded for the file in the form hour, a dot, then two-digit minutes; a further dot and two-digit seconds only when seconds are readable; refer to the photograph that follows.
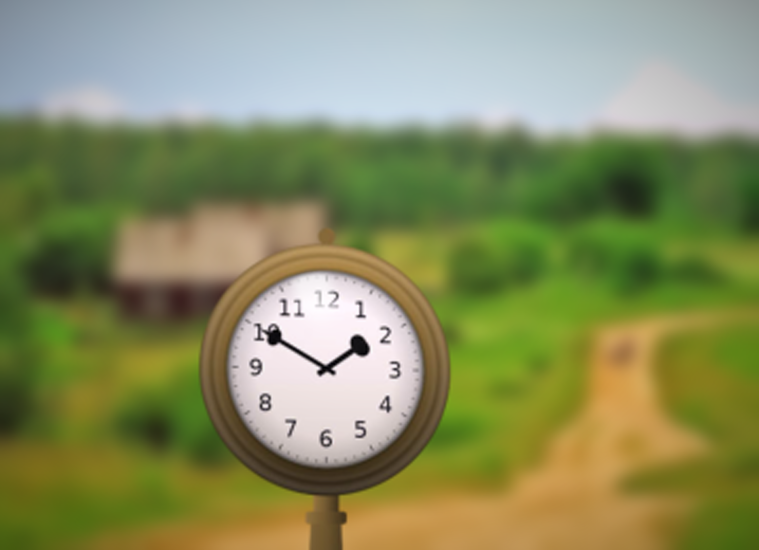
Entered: 1.50
